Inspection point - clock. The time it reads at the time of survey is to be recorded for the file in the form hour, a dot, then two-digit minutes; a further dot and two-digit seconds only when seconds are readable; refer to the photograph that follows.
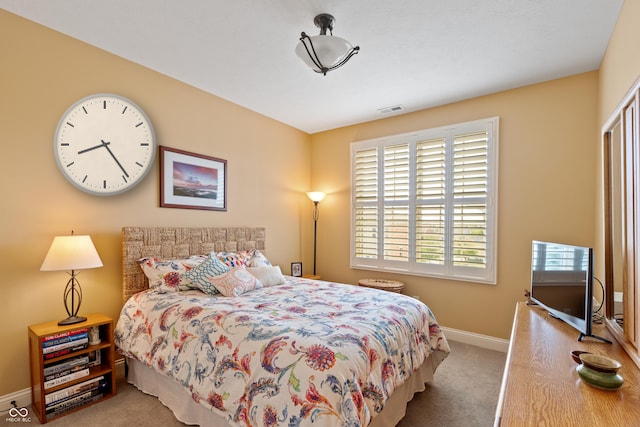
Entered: 8.24
